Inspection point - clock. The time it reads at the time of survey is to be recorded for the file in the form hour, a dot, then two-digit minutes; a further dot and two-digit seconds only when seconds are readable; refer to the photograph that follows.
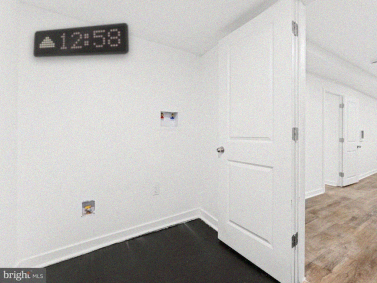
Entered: 12.58
